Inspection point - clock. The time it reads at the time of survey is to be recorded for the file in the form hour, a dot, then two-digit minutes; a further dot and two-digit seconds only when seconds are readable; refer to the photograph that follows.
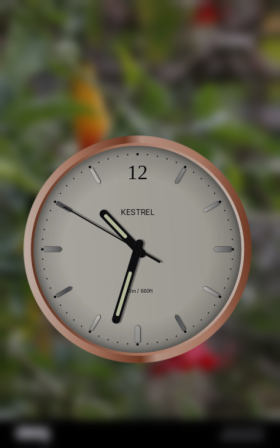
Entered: 10.32.50
